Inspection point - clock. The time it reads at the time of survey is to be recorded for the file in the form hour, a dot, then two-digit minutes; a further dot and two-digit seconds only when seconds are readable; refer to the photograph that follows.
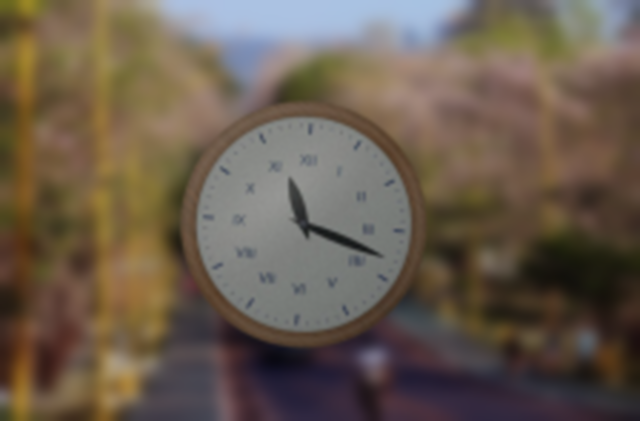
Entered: 11.18
